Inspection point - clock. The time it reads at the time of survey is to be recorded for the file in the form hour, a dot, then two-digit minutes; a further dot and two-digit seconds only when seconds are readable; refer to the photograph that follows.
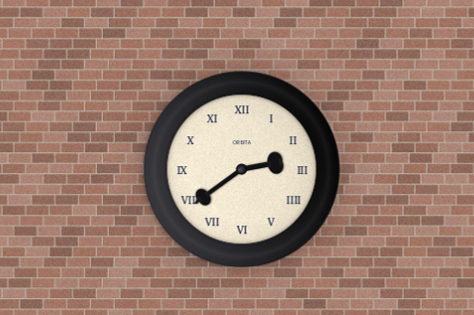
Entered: 2.39
